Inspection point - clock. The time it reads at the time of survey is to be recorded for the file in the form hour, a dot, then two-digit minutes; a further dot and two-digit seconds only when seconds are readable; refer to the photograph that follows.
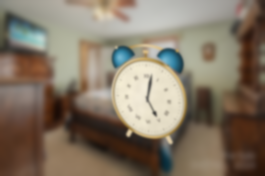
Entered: 5.02
